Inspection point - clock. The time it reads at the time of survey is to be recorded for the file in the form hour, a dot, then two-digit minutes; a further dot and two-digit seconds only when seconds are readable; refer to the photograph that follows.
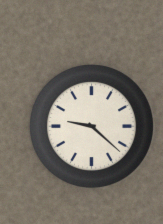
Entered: 9.22
